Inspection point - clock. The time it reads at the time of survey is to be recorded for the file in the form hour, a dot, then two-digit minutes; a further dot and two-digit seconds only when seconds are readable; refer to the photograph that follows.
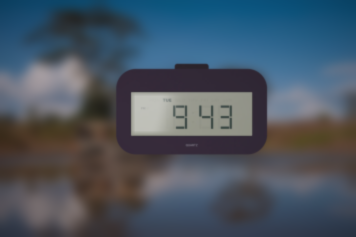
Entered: 9.43
